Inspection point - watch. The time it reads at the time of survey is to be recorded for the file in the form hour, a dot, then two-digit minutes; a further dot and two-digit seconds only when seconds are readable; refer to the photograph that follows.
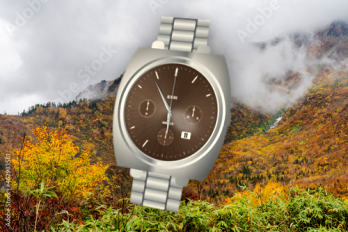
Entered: 5.54
